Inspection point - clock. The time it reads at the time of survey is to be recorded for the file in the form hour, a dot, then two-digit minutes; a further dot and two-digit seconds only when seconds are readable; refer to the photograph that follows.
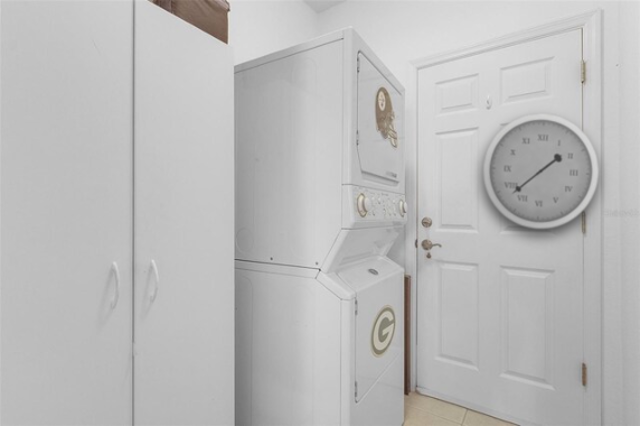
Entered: 1.38
